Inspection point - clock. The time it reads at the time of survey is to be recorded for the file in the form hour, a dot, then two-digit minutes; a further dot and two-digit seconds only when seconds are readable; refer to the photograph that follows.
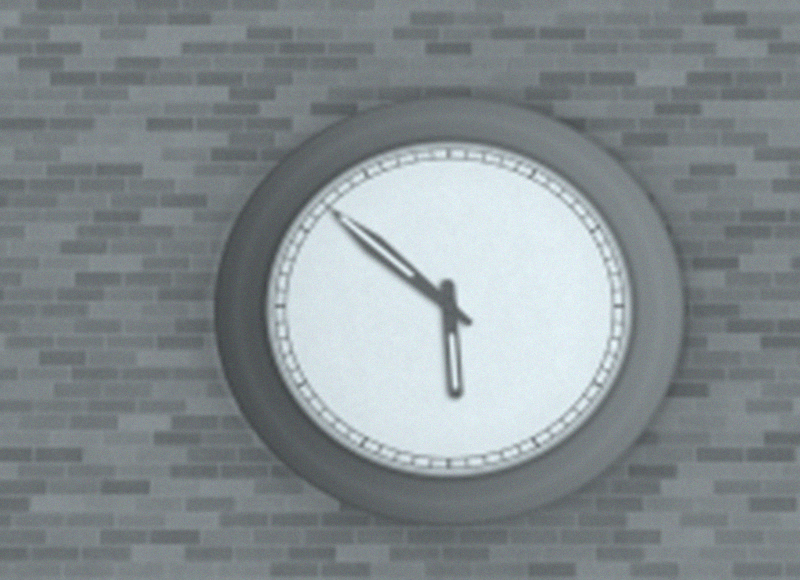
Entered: 5.52
